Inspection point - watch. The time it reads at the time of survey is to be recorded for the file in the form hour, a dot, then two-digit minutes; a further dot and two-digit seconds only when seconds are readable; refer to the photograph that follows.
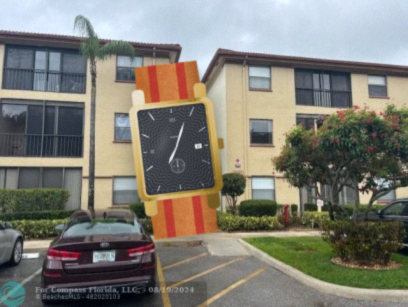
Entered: 7.04
